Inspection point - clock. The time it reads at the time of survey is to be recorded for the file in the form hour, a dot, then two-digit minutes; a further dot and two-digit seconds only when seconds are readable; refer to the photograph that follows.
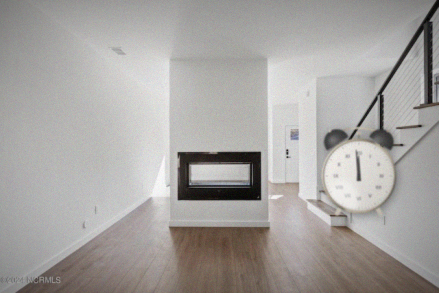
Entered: 11.59
